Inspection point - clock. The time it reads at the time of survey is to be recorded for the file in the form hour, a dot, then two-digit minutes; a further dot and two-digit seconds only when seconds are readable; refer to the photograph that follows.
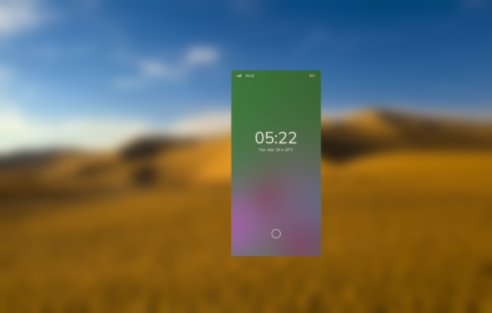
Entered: 5.22
